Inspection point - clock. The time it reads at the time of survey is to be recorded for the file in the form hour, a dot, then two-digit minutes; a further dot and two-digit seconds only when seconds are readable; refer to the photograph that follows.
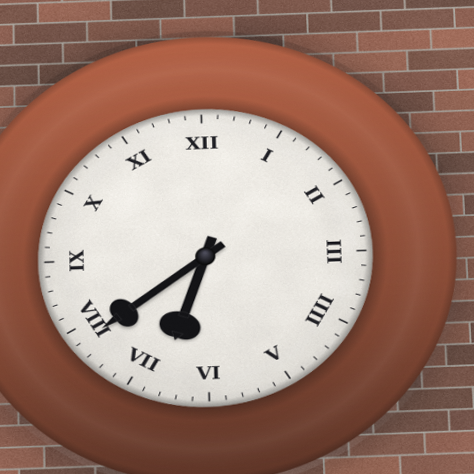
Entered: 6.39
